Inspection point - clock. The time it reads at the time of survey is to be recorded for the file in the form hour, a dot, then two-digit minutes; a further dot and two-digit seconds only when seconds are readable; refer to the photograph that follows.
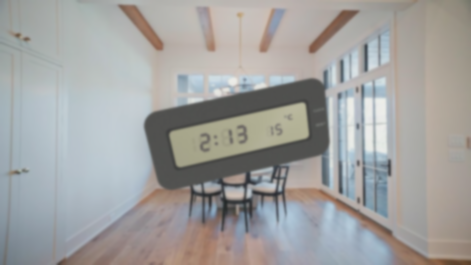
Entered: 2.13
